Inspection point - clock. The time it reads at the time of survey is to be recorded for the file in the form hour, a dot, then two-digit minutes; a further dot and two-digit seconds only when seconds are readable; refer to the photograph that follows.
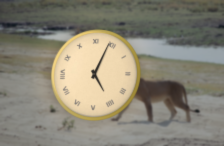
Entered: 3.59
